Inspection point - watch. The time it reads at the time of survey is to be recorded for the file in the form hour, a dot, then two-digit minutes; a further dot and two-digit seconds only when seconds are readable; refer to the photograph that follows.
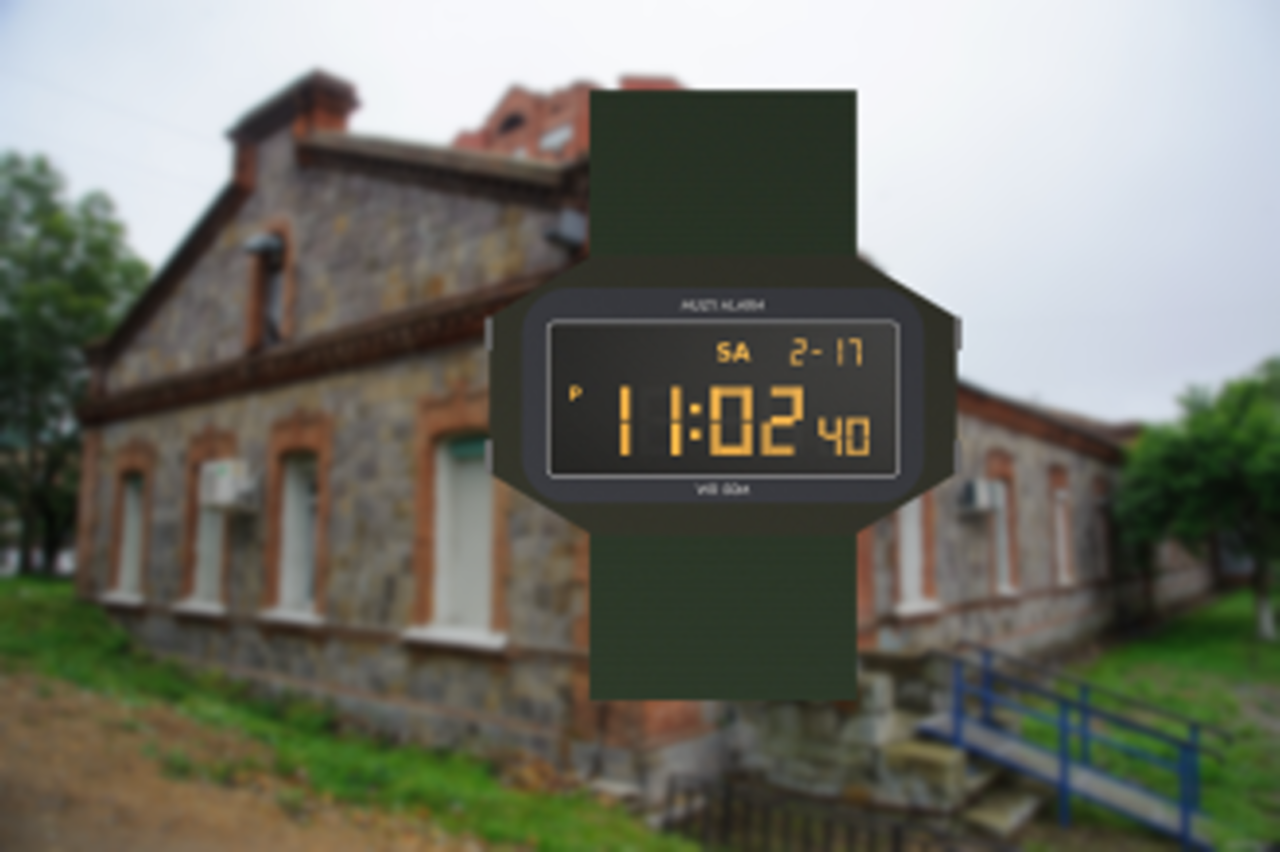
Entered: 11.02.40
